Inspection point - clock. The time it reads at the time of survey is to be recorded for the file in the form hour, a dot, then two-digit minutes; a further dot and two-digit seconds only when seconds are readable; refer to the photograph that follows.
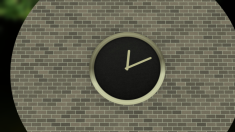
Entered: 12.11
